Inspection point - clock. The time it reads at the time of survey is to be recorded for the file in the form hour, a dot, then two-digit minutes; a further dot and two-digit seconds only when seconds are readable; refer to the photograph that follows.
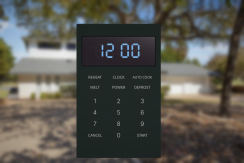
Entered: 12.00
